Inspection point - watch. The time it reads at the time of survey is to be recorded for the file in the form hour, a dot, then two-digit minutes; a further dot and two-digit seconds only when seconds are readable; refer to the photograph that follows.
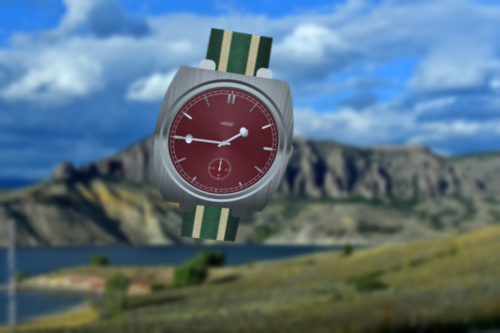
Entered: 1.45
